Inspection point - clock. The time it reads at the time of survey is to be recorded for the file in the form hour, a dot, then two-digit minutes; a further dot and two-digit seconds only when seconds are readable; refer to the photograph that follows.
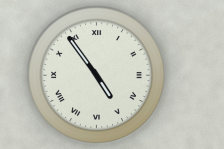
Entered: 4.54
